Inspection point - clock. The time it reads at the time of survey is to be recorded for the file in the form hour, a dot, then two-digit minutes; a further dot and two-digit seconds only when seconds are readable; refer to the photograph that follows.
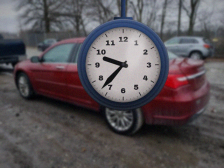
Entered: 9.37
